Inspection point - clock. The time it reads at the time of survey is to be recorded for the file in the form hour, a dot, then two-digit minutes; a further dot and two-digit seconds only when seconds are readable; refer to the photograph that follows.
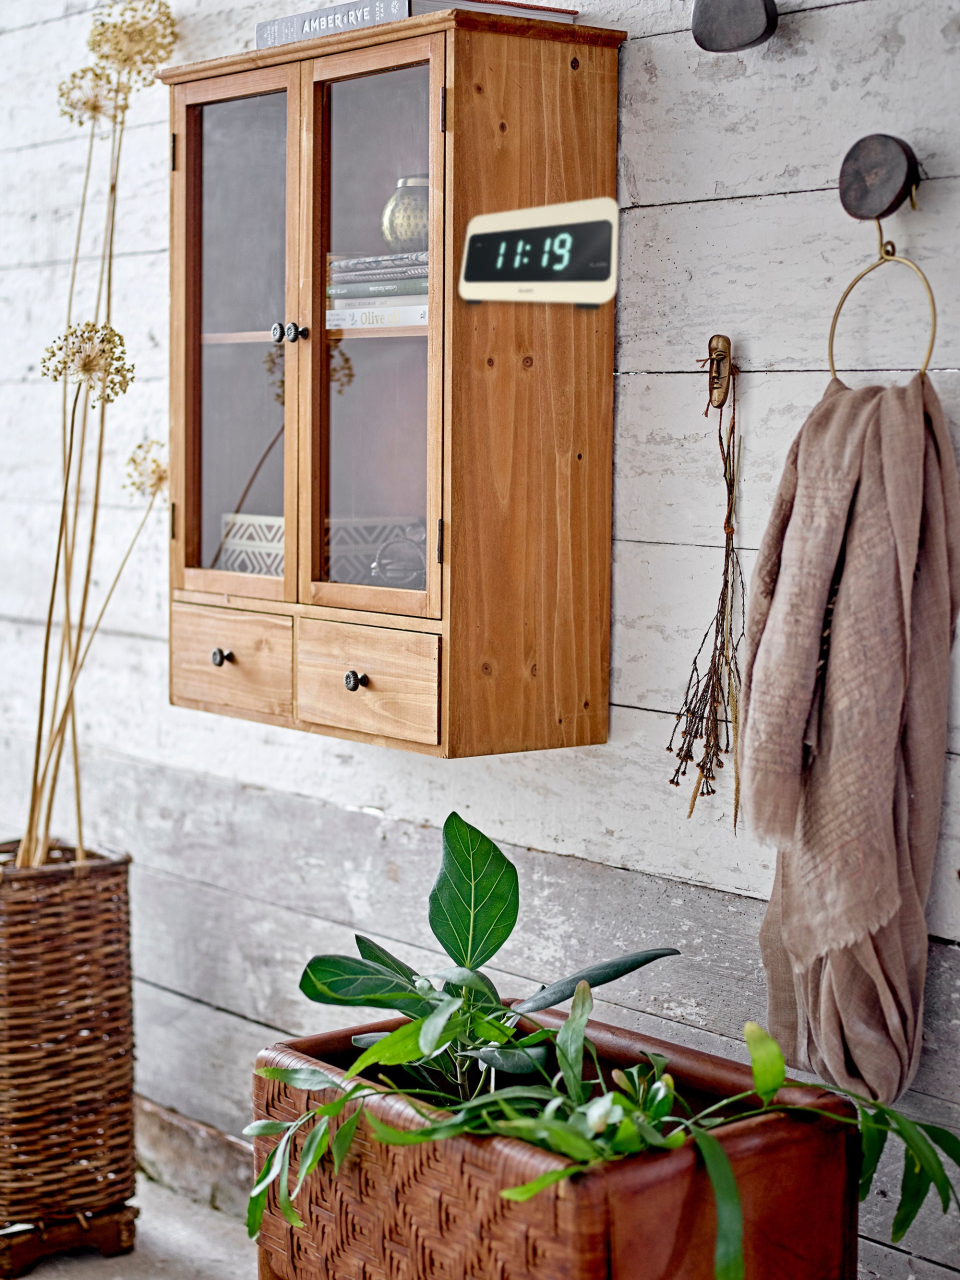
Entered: 11.19
